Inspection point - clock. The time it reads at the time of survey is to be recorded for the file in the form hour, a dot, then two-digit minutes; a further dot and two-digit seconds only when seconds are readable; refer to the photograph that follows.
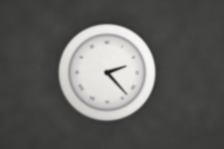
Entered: 2.23
